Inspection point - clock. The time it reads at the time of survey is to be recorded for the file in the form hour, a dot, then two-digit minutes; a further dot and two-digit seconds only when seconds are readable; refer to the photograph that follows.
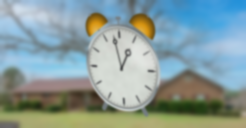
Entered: 12.58
